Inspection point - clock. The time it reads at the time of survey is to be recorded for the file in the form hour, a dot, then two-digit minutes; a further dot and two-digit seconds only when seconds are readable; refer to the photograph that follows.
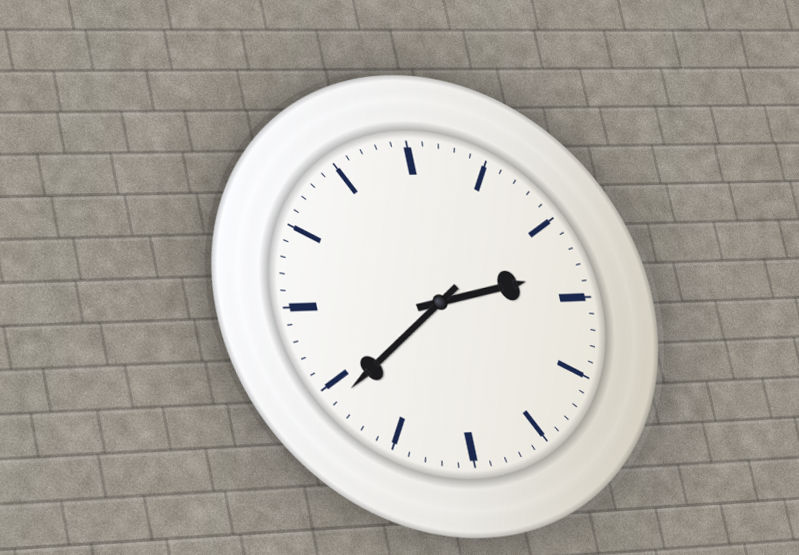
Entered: 2.39
